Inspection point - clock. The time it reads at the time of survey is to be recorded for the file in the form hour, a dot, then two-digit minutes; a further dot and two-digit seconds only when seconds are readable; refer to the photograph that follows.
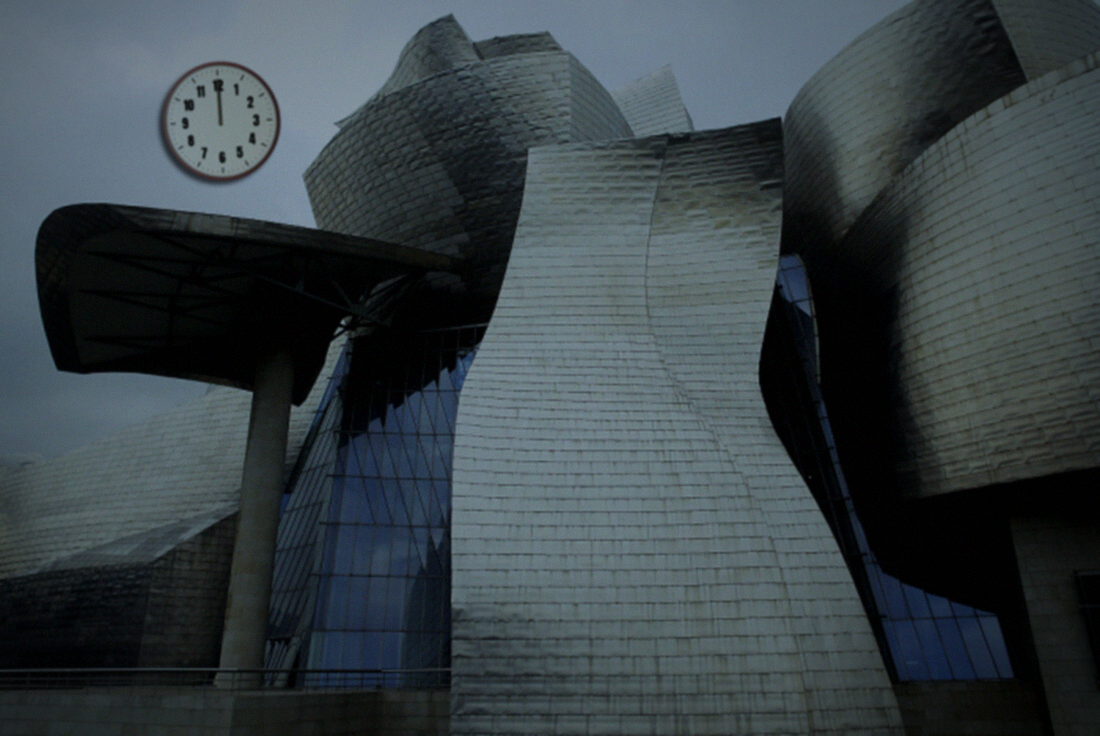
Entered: 12.00
